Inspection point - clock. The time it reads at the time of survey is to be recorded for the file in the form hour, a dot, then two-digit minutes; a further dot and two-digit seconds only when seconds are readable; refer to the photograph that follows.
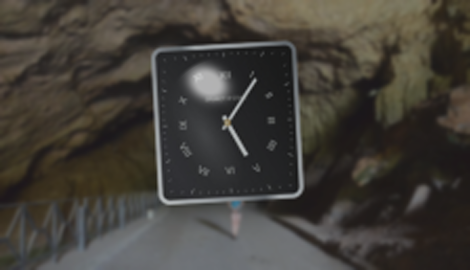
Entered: 5.06
